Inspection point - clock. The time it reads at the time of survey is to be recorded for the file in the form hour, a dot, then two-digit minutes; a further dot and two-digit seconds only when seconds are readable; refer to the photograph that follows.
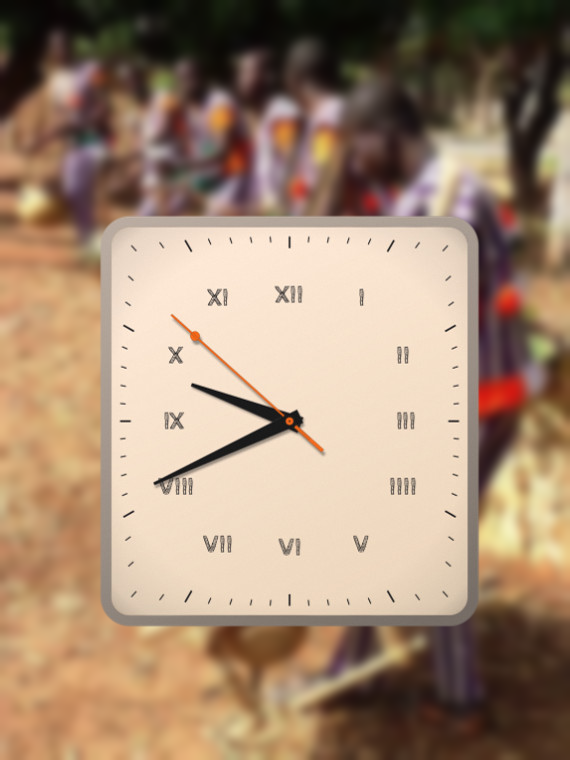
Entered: 9.40.52
